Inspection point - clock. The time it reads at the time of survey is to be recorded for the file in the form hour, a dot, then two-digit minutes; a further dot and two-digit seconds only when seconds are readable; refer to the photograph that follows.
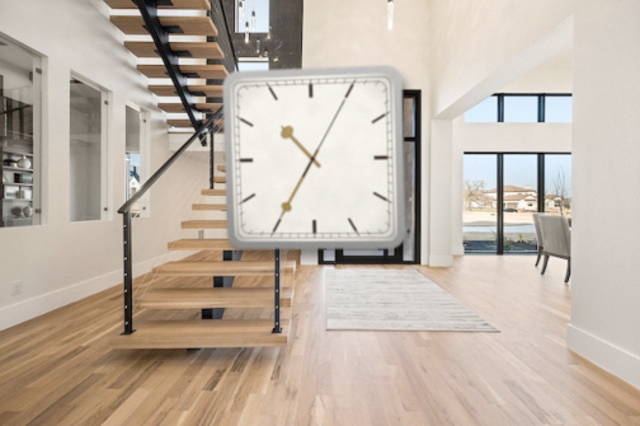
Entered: 10.35.05
